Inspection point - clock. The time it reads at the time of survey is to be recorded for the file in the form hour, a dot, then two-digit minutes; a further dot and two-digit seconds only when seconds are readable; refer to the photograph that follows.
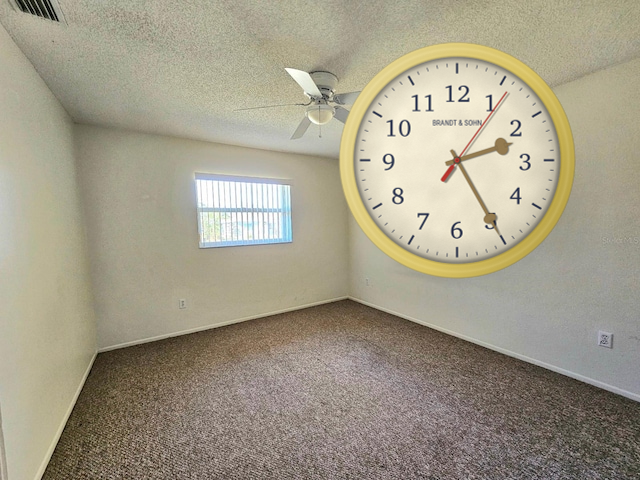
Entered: 2.25.06
